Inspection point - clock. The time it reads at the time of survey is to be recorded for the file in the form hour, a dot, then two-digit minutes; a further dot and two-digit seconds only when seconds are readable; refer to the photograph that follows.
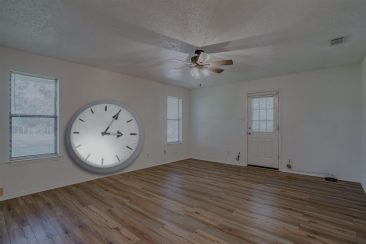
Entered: 3.05
